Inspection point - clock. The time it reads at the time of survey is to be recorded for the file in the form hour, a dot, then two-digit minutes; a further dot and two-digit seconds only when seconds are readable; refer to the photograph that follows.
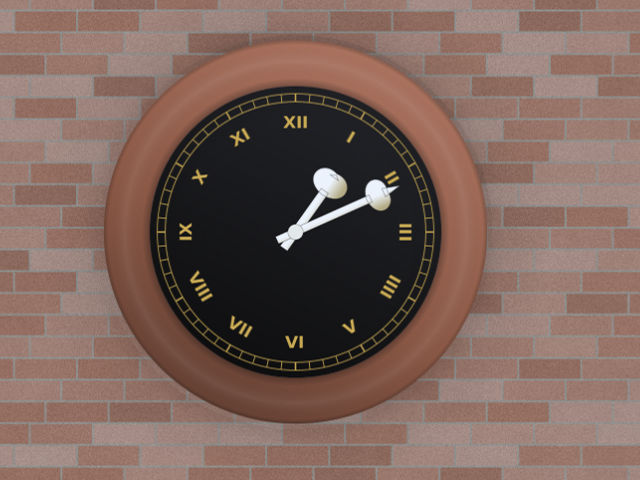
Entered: 1.11
